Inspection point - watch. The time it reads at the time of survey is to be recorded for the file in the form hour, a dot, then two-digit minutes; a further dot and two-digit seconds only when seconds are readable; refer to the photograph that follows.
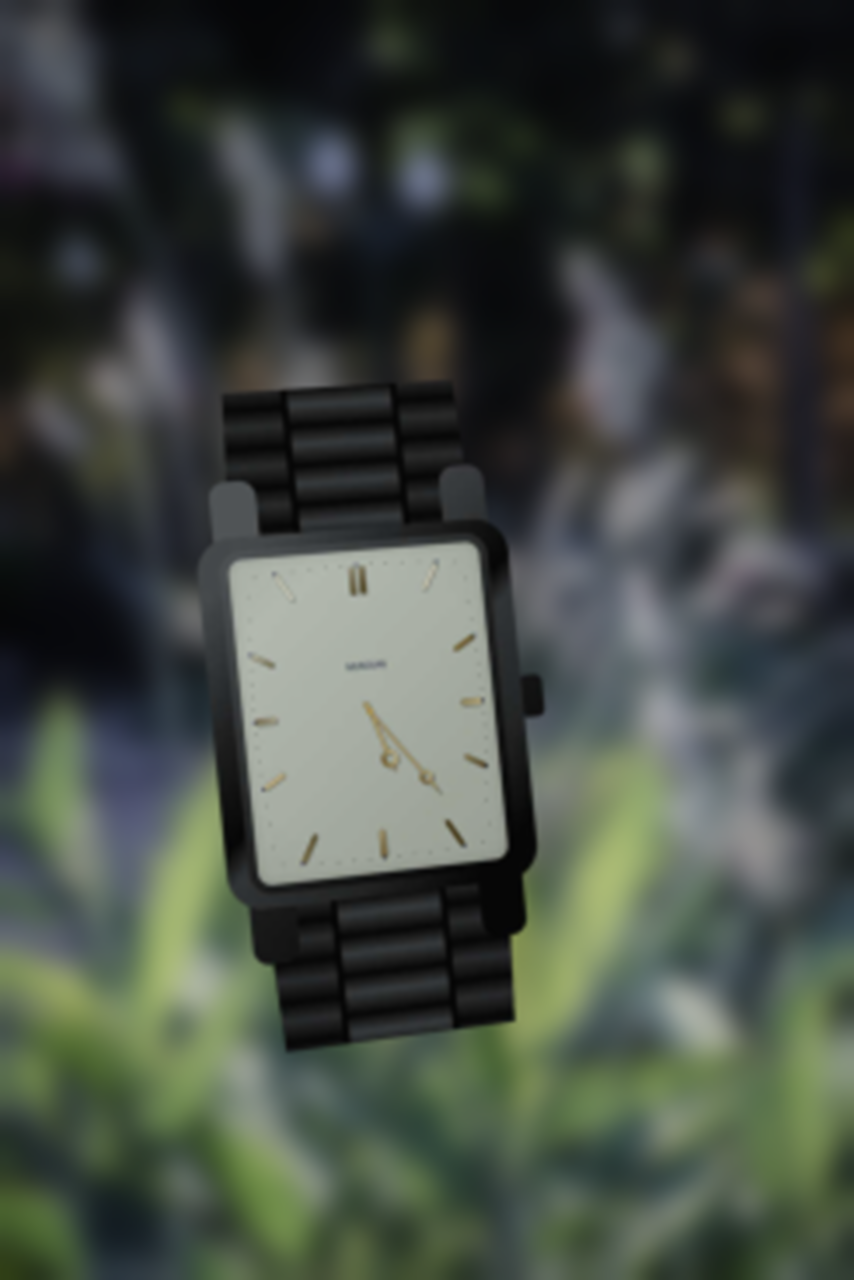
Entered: 5.24
